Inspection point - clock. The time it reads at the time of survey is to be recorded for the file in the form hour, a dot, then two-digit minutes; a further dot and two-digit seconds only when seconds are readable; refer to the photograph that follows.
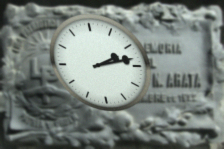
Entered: 2.13
